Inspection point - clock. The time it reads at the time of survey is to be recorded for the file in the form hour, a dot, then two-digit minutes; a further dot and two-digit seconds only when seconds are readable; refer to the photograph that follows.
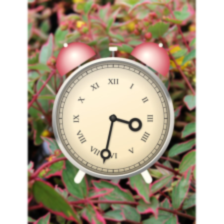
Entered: 3.32
